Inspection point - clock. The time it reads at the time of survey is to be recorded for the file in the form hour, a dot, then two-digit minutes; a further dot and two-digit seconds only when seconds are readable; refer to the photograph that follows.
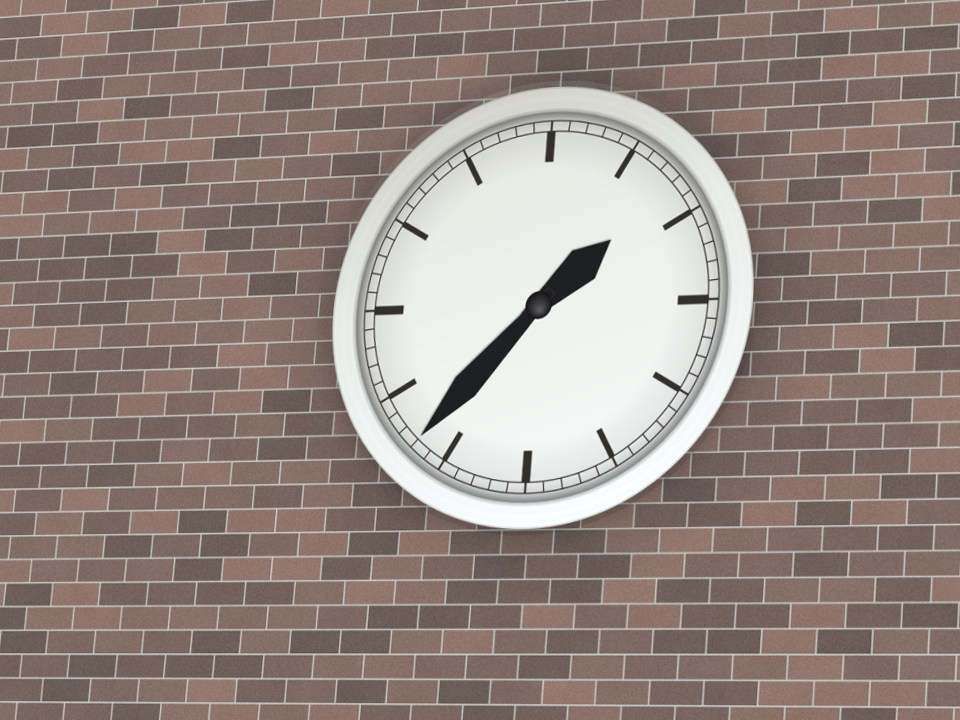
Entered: 1.37
